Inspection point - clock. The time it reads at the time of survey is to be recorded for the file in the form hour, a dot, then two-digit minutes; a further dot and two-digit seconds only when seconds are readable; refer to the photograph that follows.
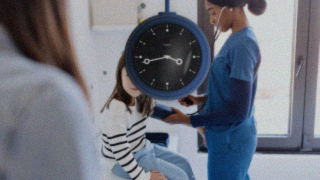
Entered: 3.43
